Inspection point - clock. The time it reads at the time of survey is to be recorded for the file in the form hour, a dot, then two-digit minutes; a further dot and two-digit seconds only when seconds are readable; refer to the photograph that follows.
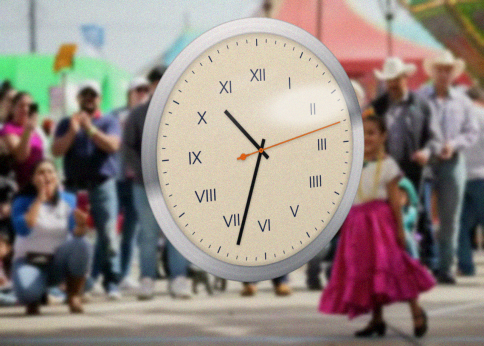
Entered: 10.33.13
